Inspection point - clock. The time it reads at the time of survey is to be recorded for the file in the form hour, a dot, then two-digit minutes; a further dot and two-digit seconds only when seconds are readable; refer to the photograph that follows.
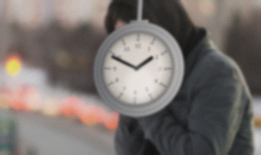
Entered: 1.49
